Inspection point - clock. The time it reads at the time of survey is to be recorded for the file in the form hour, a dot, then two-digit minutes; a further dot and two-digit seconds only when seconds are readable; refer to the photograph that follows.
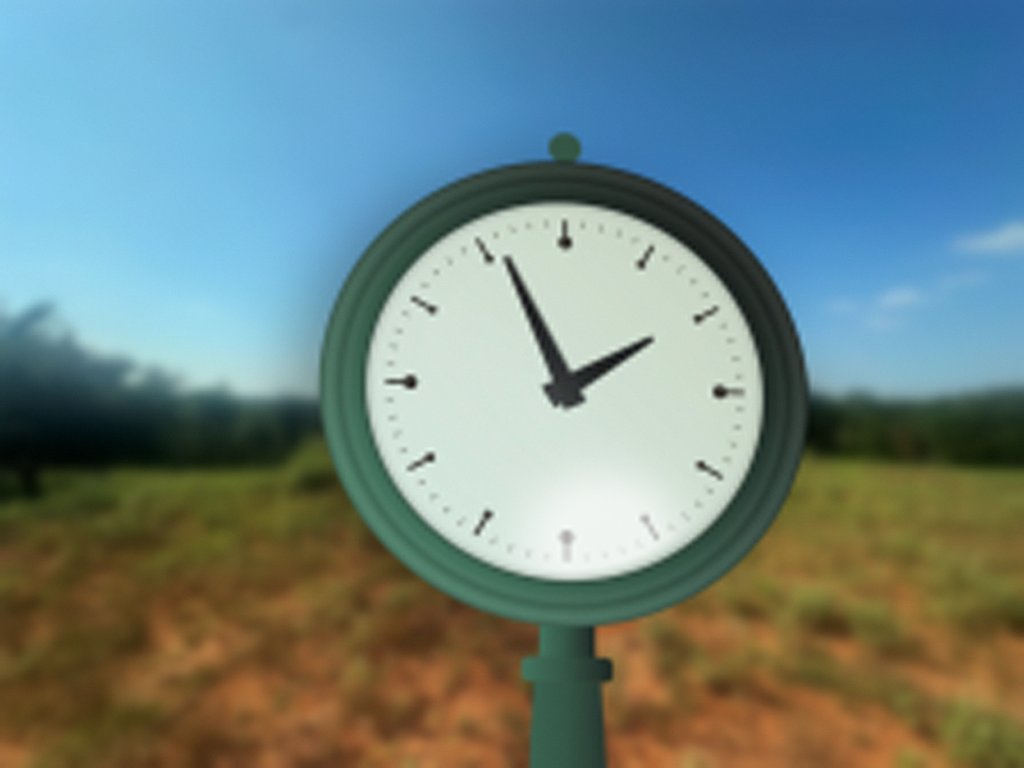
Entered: 1.56
